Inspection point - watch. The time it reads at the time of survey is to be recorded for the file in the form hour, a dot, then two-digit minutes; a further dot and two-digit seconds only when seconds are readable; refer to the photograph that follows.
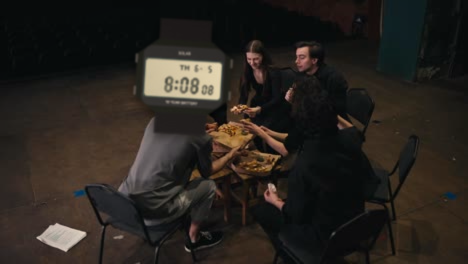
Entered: 8.08
